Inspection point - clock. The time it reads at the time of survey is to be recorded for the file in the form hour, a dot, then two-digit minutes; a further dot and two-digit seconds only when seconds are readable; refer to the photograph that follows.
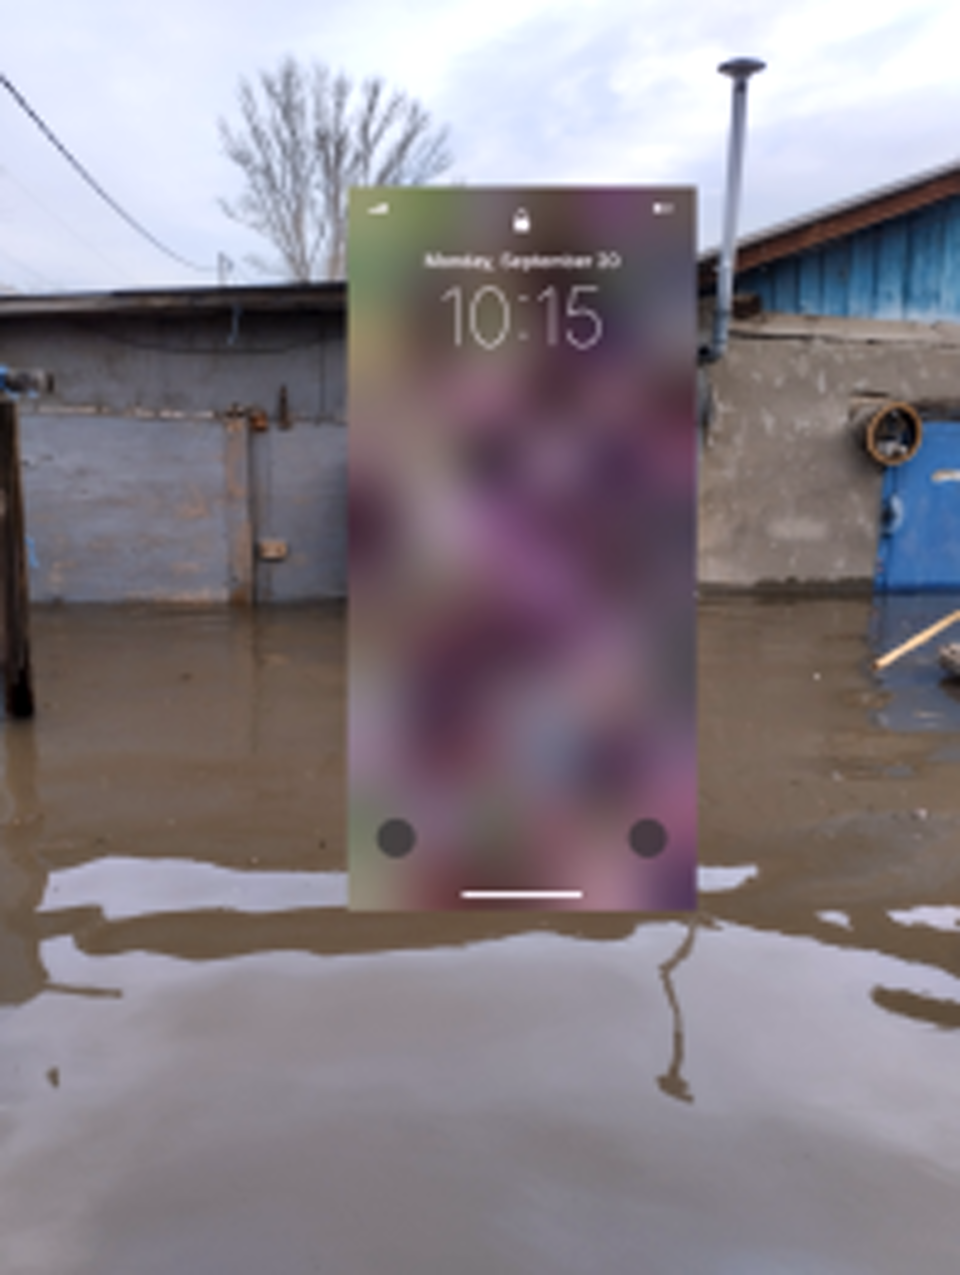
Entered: 10.15
